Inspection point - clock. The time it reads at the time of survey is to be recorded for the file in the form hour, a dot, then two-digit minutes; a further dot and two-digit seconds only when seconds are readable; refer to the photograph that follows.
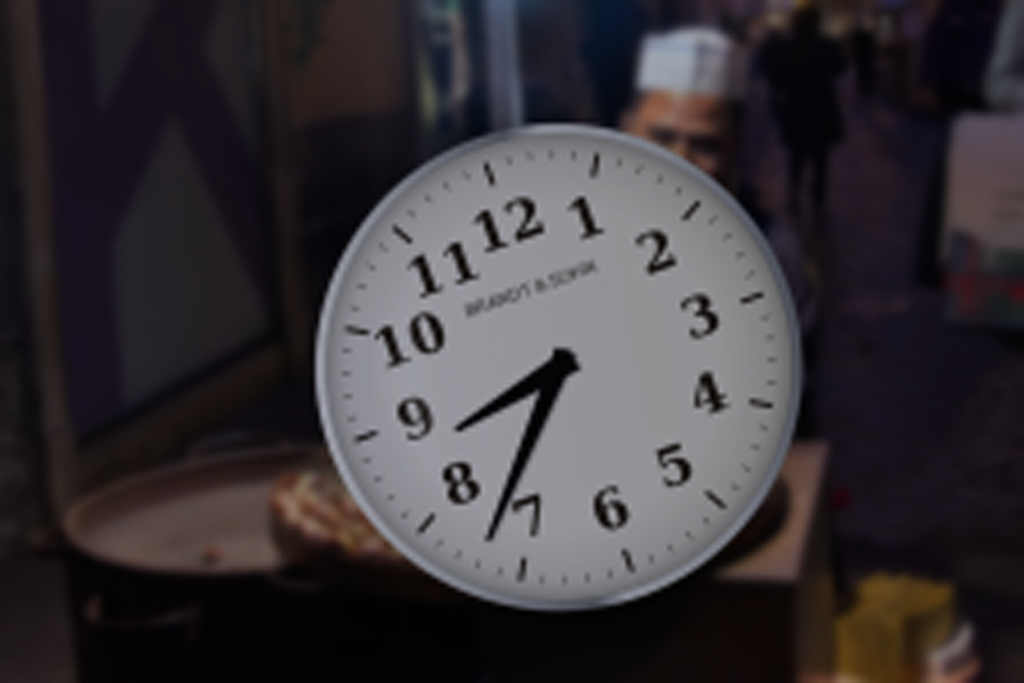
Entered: 8.37
